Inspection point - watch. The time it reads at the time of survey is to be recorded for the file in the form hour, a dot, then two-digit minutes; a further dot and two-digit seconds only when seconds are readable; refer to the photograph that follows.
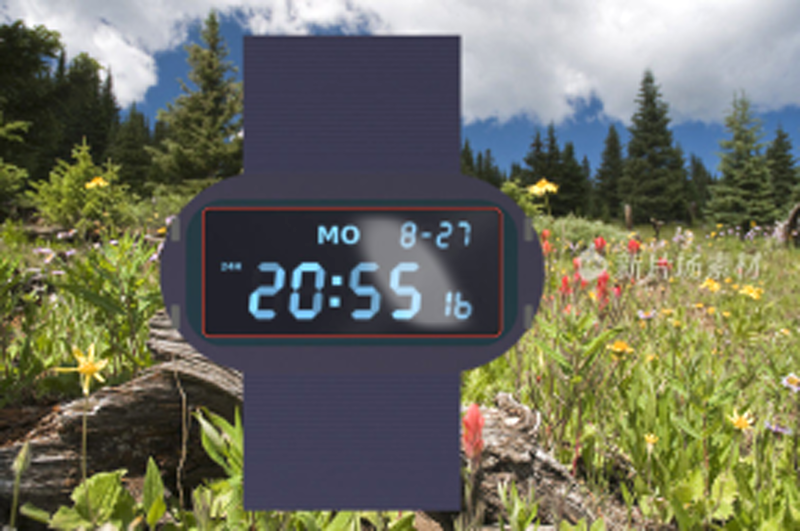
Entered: 20.55.16
